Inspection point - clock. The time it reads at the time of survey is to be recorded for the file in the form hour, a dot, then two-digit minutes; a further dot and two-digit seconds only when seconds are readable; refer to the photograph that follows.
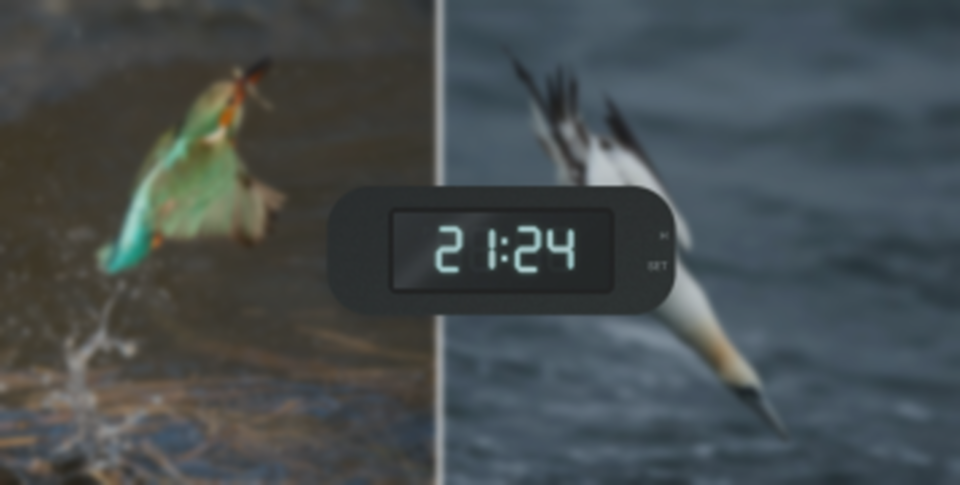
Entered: 21.24
